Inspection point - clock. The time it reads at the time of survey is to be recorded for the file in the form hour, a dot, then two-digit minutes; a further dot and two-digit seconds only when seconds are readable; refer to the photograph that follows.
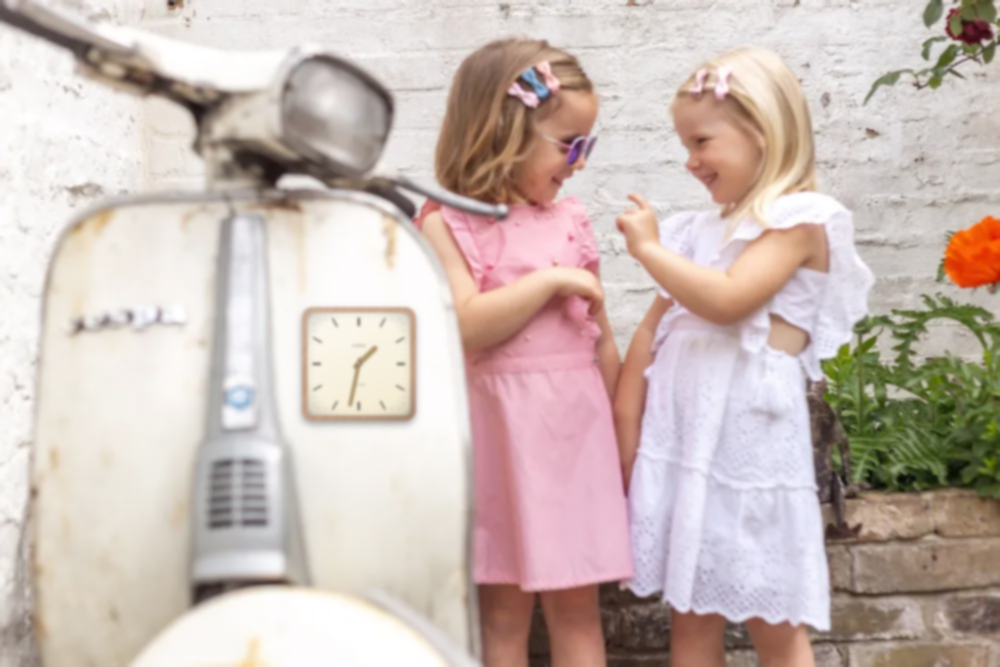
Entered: 1.32
